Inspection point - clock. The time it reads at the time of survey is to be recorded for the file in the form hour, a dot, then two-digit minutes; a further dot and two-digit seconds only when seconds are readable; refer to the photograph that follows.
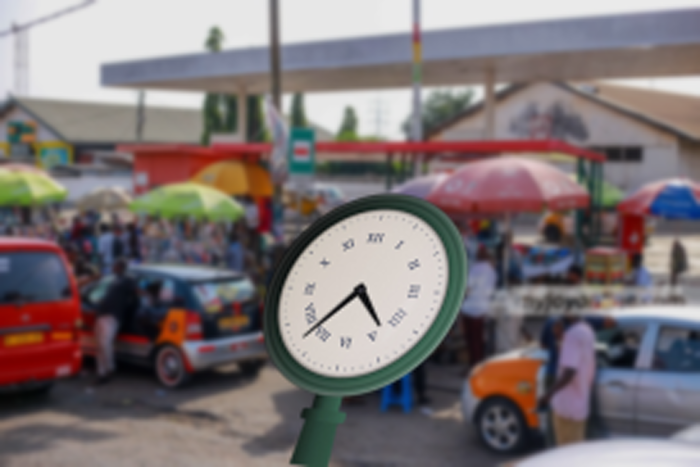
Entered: 4.37
